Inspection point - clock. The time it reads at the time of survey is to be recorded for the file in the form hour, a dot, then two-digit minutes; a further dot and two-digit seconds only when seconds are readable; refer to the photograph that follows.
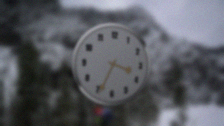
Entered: 3.34
